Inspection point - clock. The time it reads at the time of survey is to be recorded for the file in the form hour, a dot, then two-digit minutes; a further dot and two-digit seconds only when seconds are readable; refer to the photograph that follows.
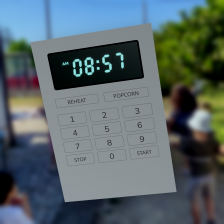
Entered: 8.57
